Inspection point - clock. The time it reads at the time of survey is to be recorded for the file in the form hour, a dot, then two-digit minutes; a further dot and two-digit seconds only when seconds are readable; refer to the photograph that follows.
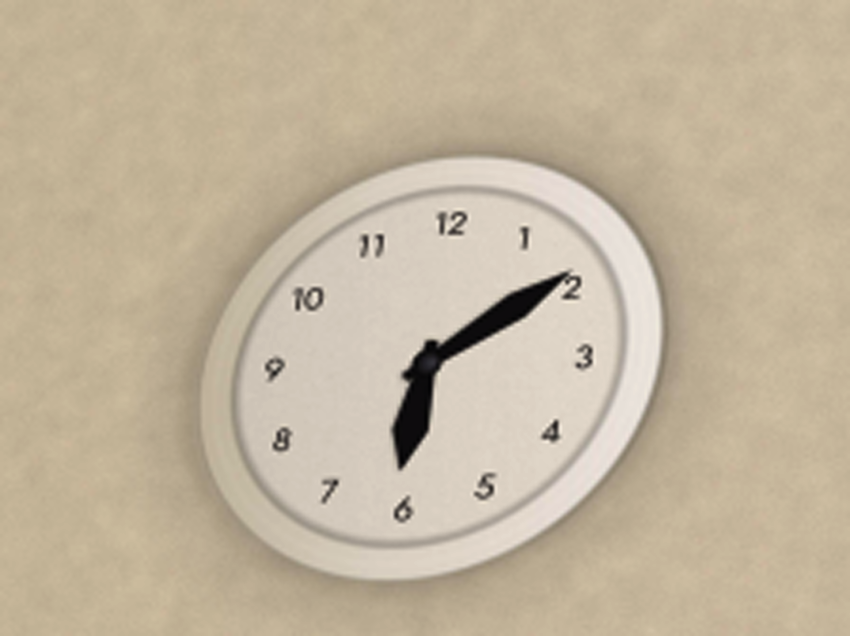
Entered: 6.09
